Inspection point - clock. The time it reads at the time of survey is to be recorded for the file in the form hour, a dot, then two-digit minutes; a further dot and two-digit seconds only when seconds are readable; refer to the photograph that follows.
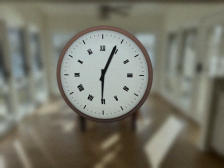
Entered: 6.04
